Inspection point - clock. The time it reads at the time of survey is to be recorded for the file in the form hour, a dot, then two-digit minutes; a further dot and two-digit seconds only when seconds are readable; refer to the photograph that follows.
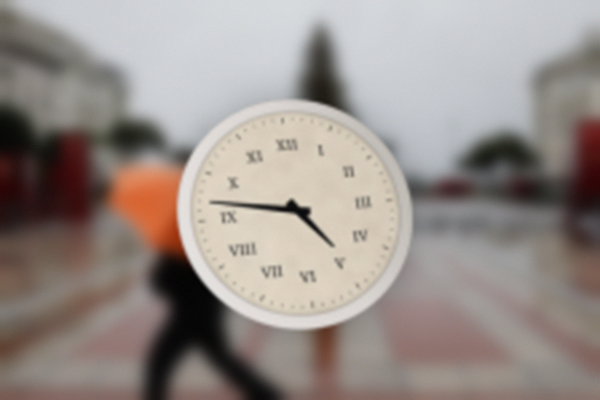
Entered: 4.47
